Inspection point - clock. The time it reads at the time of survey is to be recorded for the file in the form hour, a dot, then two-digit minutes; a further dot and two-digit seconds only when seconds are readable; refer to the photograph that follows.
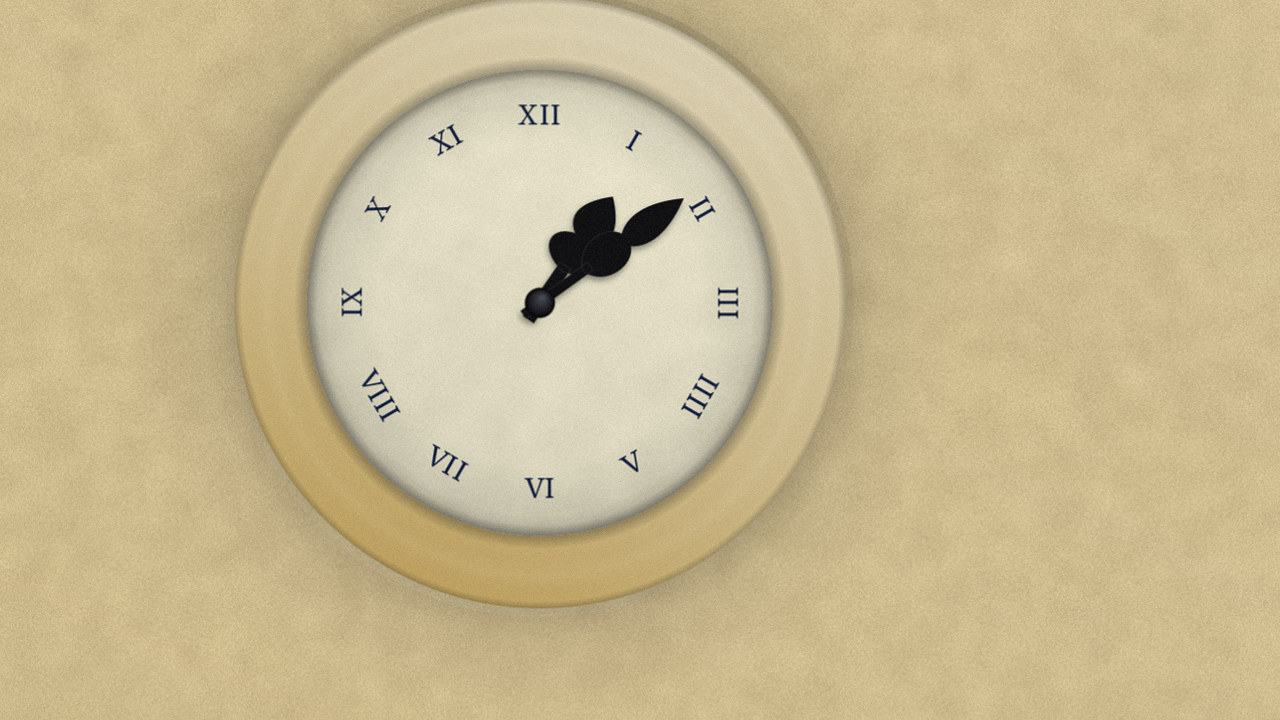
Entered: 1.09
